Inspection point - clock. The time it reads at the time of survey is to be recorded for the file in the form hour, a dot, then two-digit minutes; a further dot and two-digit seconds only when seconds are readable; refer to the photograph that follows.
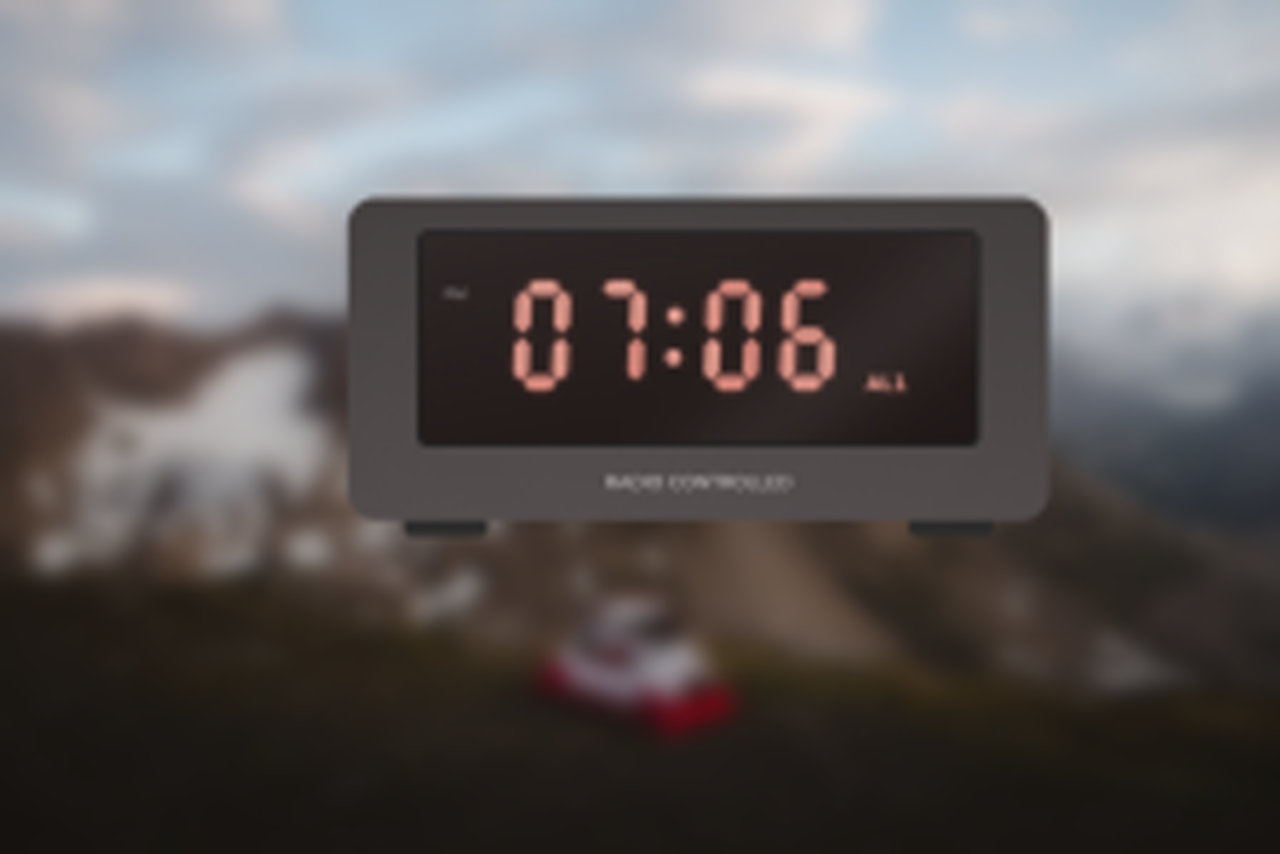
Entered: 7.06
